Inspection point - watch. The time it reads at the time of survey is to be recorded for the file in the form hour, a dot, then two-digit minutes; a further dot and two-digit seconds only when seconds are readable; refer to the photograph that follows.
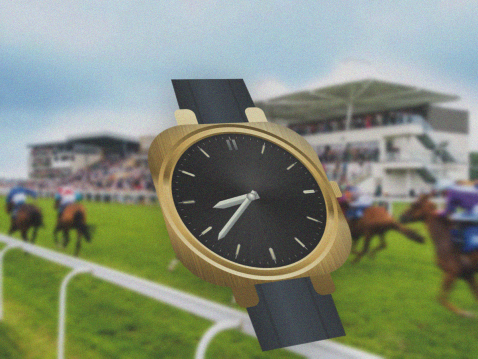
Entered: 8.38
